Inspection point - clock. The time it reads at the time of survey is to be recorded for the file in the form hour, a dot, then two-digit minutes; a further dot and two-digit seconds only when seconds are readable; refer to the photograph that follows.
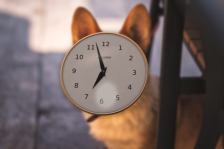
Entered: 6.57
